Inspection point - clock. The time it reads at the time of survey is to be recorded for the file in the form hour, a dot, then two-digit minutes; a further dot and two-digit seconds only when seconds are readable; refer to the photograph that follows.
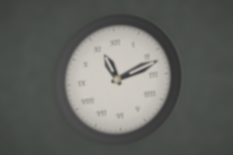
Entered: 11.12
